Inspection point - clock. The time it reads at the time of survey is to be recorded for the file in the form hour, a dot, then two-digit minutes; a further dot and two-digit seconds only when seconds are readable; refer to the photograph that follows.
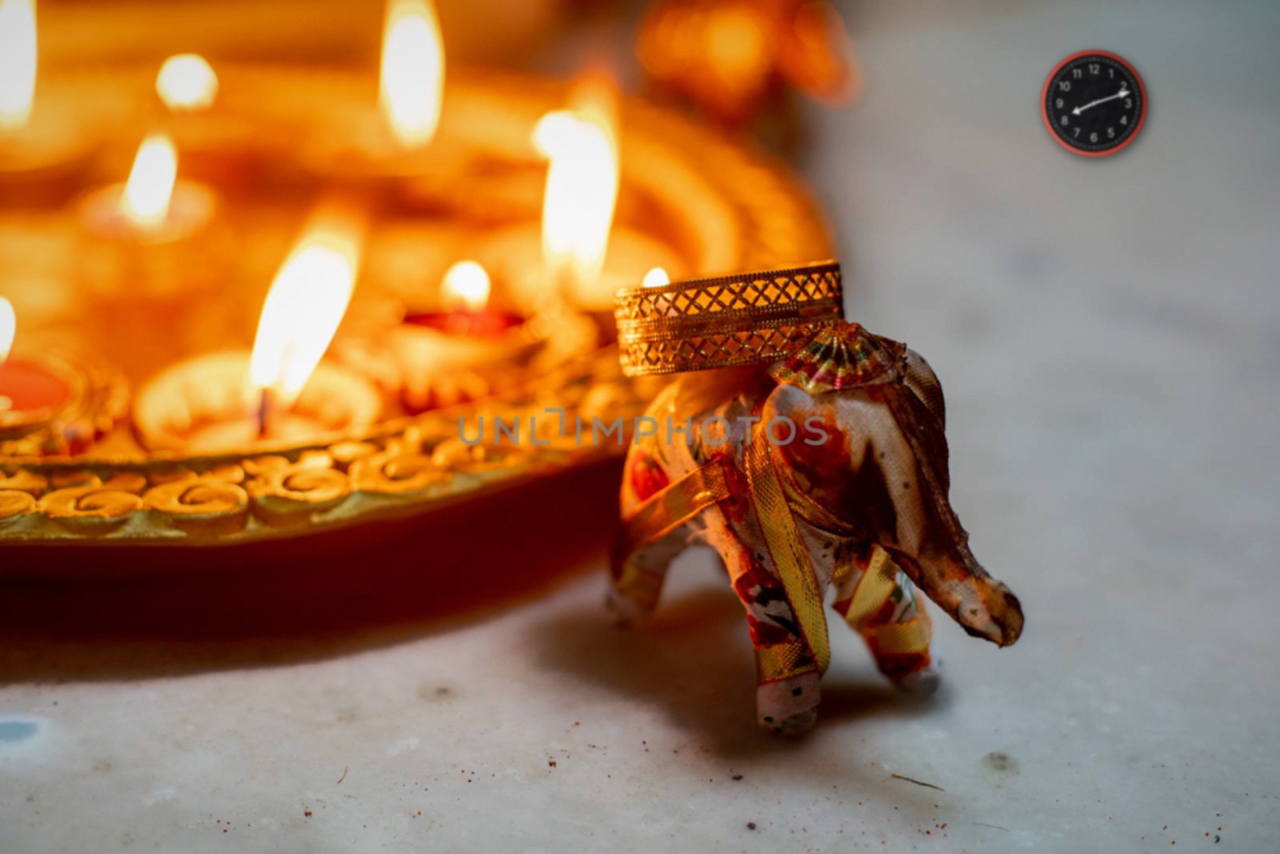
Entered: 8.12
